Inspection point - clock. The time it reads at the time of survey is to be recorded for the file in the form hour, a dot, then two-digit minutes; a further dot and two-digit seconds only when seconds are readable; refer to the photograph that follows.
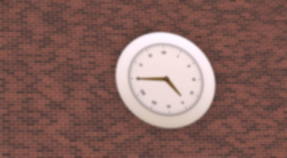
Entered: 4.45
